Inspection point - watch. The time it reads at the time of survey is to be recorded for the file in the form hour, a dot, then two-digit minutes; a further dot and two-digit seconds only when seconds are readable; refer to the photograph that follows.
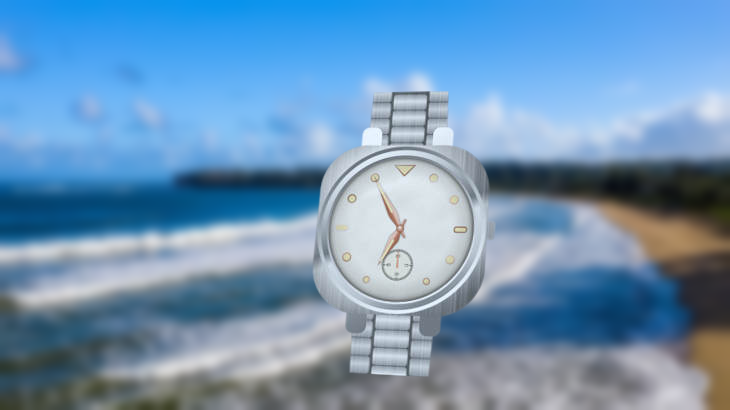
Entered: 6.55
